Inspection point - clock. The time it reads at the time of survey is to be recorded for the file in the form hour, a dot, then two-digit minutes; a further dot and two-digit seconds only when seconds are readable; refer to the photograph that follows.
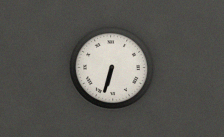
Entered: 6.33
